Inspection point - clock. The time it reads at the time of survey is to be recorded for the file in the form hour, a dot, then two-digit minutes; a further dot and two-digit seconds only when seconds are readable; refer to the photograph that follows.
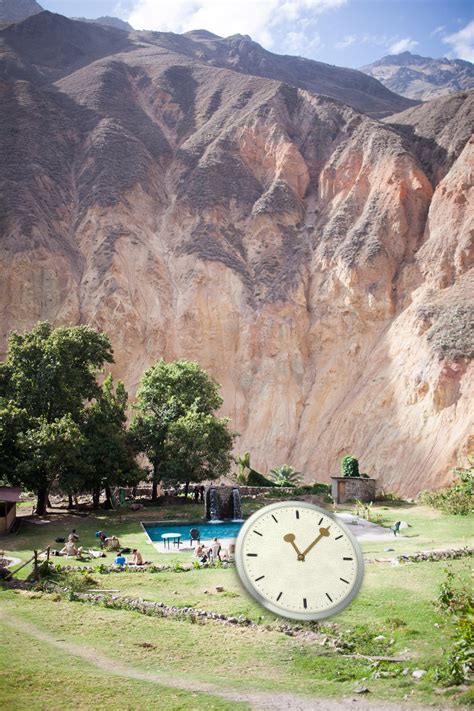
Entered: 11.07
